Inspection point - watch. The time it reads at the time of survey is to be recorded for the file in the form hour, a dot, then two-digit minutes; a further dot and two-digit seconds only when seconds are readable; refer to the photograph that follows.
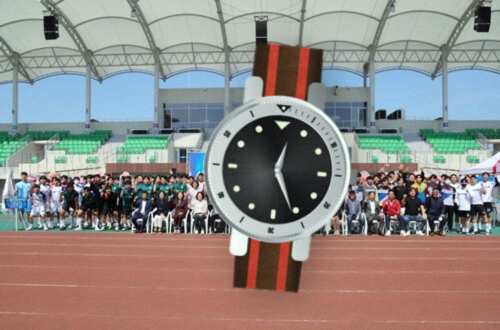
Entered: 12.26
